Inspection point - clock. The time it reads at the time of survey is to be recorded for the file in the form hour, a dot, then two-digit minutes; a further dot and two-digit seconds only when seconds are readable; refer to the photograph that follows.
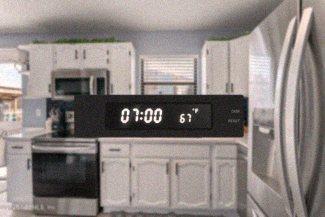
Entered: 7.00
